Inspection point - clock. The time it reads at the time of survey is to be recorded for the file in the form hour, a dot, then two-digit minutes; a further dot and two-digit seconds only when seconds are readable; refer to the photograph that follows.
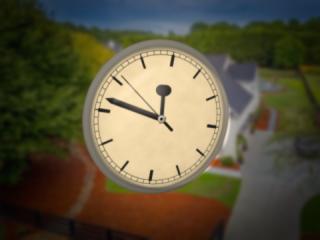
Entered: 11.46.51
